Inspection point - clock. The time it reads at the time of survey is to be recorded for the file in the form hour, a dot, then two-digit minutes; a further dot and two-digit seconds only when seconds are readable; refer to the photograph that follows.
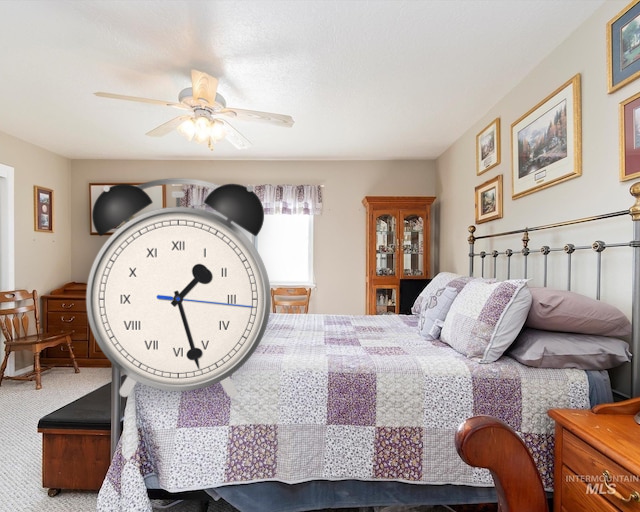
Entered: 1.27.16
